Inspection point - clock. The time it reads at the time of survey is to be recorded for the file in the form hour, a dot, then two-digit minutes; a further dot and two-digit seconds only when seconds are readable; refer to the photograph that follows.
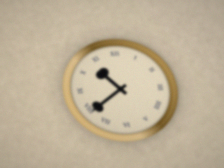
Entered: 10.39
